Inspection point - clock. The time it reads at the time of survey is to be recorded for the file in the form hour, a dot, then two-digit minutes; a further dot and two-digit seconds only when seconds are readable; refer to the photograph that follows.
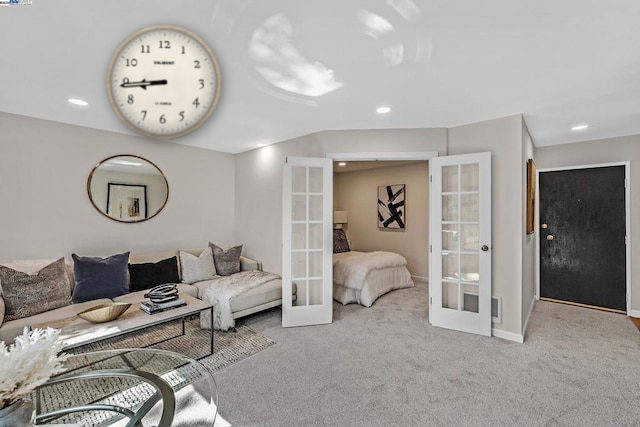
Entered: 8.44
